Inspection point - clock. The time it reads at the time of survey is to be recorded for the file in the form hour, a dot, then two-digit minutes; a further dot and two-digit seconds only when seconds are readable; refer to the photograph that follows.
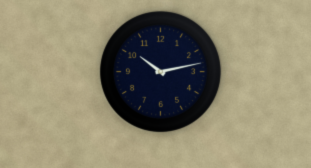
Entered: 10.13
